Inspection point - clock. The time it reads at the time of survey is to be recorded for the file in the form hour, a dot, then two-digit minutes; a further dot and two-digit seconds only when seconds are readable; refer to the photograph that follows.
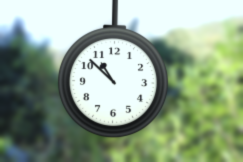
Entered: 10.52
